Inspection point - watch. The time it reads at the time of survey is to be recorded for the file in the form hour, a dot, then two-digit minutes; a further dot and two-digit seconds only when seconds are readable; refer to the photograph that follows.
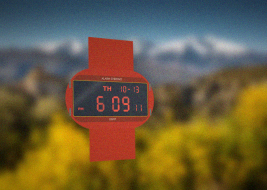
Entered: 6.09.11
